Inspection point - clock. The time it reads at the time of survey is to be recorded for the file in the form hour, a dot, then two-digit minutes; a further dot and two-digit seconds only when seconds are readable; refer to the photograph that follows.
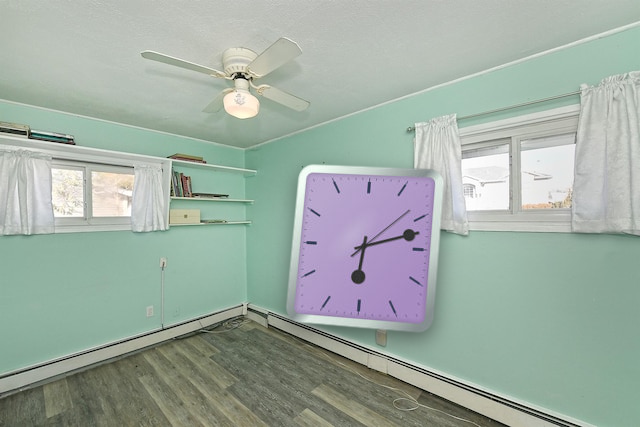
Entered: 6.12.08
